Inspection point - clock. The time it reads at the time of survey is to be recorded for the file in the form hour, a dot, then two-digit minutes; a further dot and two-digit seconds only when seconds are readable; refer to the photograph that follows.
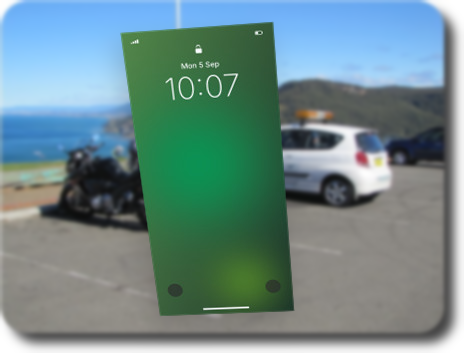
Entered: 10.07
